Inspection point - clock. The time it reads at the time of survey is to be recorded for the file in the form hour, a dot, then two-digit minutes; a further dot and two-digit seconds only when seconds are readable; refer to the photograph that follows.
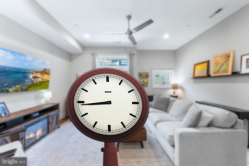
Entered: 8.44
